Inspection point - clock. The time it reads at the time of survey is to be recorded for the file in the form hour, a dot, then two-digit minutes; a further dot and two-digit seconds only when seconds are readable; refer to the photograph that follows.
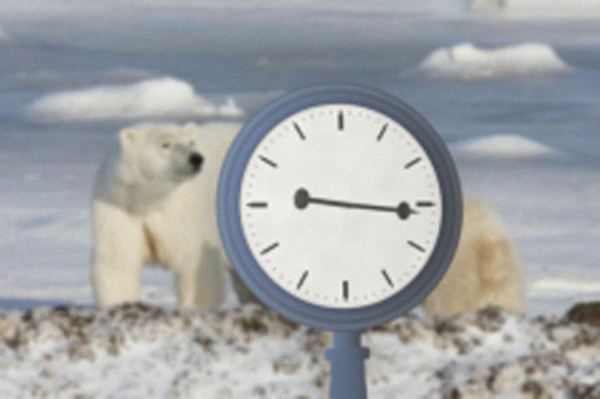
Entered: 9.16
